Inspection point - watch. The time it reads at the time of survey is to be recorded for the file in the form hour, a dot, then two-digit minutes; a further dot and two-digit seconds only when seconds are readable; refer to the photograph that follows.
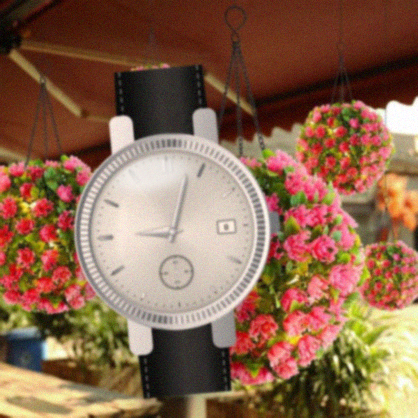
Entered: 9.03
